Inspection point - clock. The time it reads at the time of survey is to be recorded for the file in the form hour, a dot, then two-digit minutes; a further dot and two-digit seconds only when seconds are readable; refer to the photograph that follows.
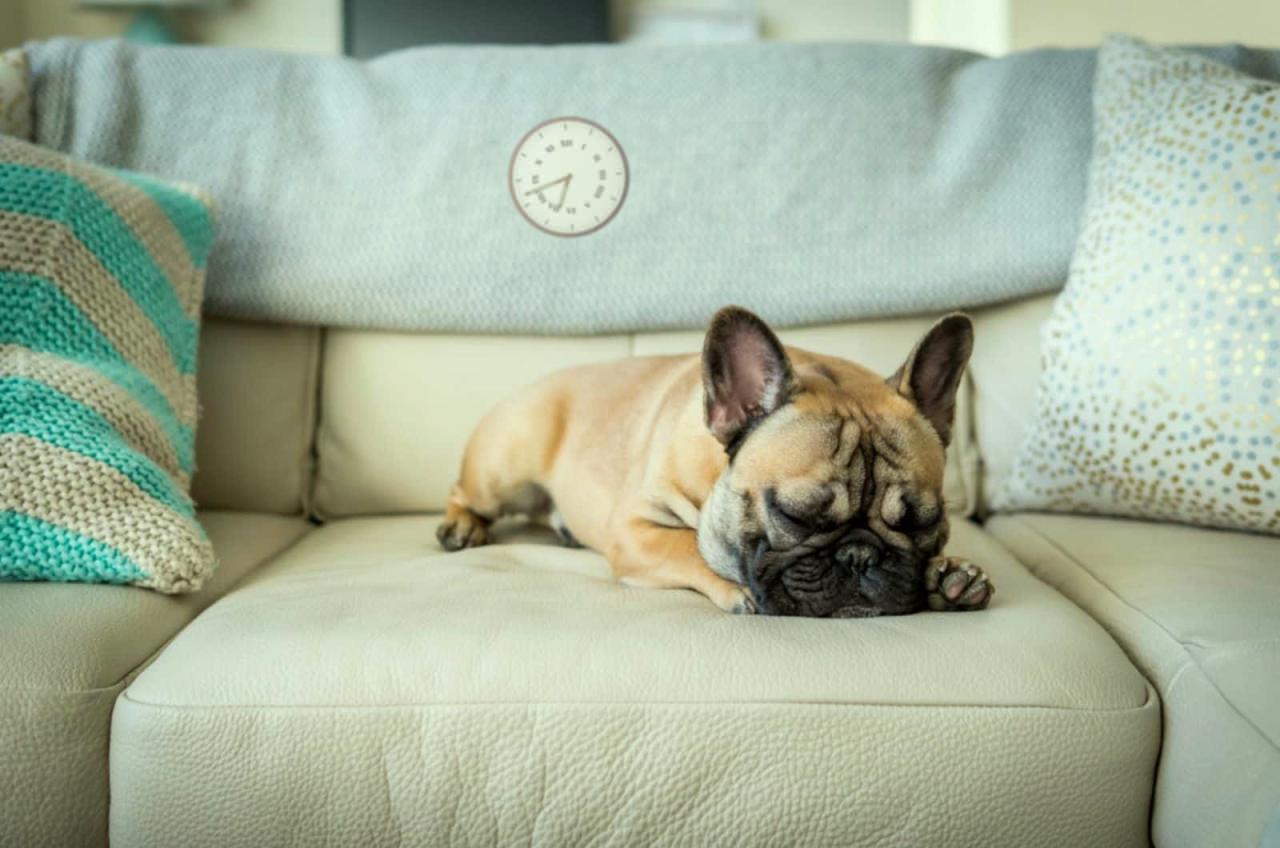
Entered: 6.42
